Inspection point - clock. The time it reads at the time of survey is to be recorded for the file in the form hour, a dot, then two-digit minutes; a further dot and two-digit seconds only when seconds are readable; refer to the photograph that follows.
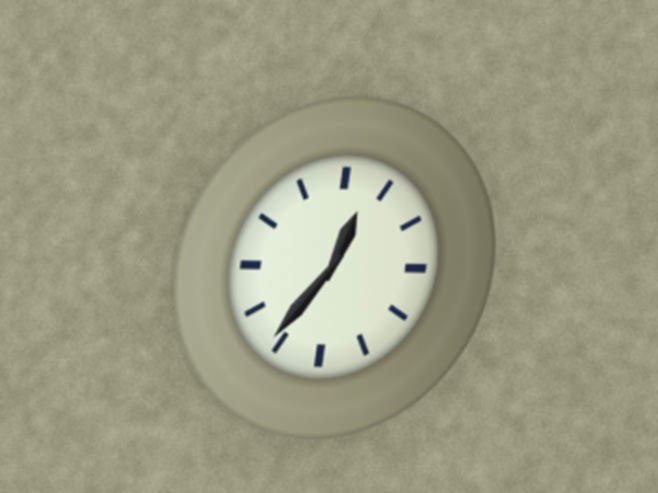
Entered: 12.36
